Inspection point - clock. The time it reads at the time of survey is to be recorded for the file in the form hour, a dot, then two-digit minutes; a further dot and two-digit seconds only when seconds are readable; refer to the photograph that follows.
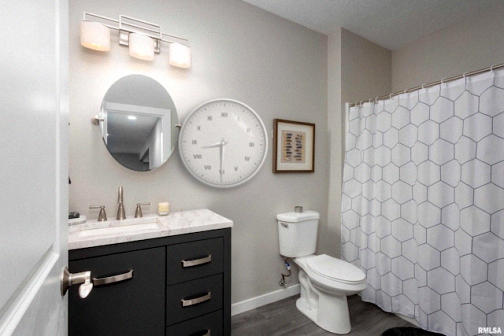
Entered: 8.30
